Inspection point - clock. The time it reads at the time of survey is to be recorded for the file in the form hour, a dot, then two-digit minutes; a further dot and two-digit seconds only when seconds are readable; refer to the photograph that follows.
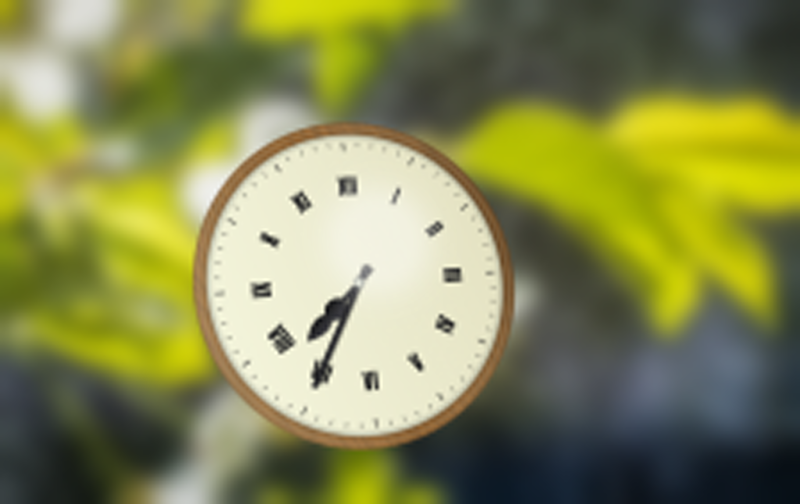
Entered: 7.35
